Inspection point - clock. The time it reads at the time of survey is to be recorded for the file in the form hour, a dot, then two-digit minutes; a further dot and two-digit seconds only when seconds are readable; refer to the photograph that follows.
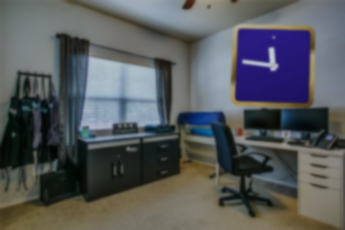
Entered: 11.46
